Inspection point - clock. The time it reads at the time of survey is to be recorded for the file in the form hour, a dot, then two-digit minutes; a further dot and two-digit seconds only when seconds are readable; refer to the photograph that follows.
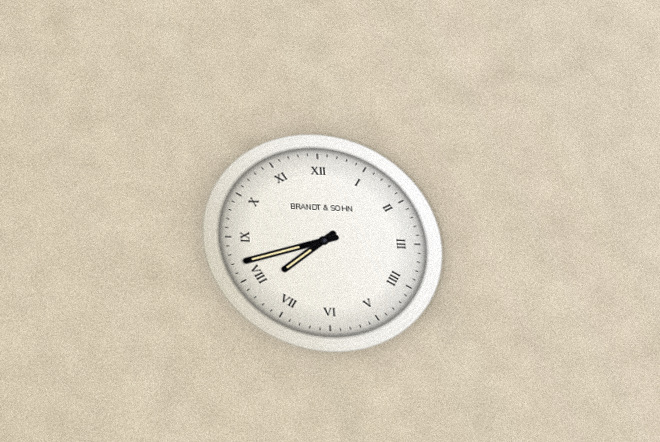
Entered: 7.42
